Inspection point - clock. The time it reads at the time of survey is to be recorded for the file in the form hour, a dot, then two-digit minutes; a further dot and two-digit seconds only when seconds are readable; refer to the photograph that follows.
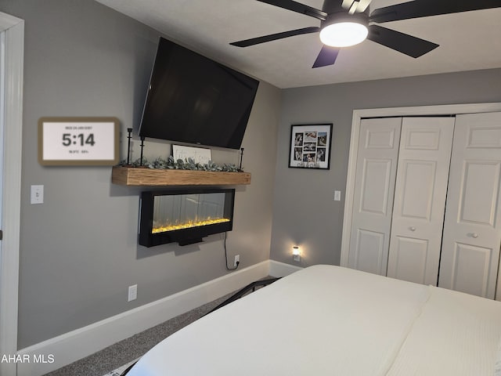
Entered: 5.14
